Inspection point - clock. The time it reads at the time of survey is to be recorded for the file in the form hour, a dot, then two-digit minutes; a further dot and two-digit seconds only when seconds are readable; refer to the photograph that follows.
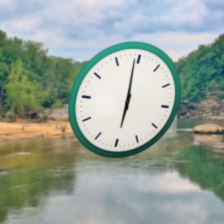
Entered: 5.59
